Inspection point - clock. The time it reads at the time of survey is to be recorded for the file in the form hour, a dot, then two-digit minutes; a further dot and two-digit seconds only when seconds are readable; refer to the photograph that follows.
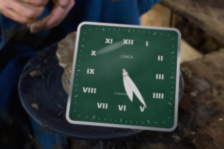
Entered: 5.24
